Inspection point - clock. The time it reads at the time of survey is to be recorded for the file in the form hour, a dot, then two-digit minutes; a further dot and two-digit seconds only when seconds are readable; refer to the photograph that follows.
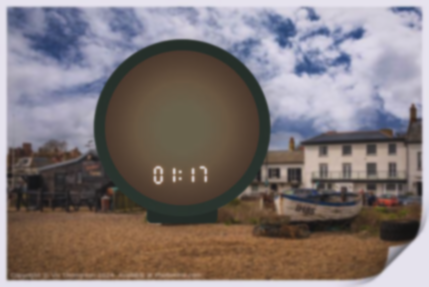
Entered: 1.17
